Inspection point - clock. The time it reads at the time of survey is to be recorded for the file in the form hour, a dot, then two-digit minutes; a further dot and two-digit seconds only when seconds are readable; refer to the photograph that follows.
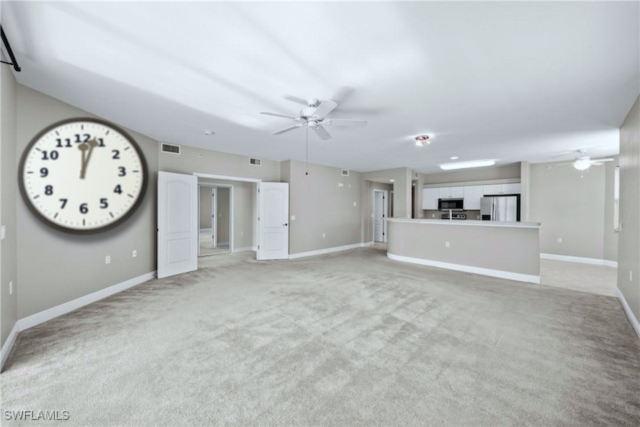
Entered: 12.03
